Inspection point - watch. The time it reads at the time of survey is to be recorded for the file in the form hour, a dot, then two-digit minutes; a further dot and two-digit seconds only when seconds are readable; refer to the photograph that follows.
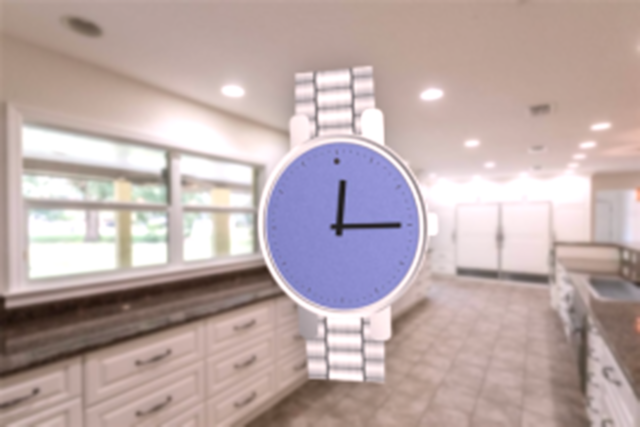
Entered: 12.15
